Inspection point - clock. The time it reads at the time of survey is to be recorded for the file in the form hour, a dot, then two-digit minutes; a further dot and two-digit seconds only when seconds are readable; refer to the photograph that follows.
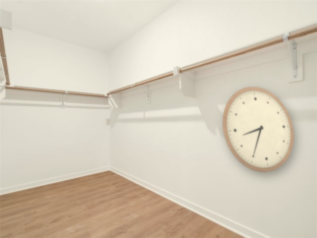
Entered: 8.35
